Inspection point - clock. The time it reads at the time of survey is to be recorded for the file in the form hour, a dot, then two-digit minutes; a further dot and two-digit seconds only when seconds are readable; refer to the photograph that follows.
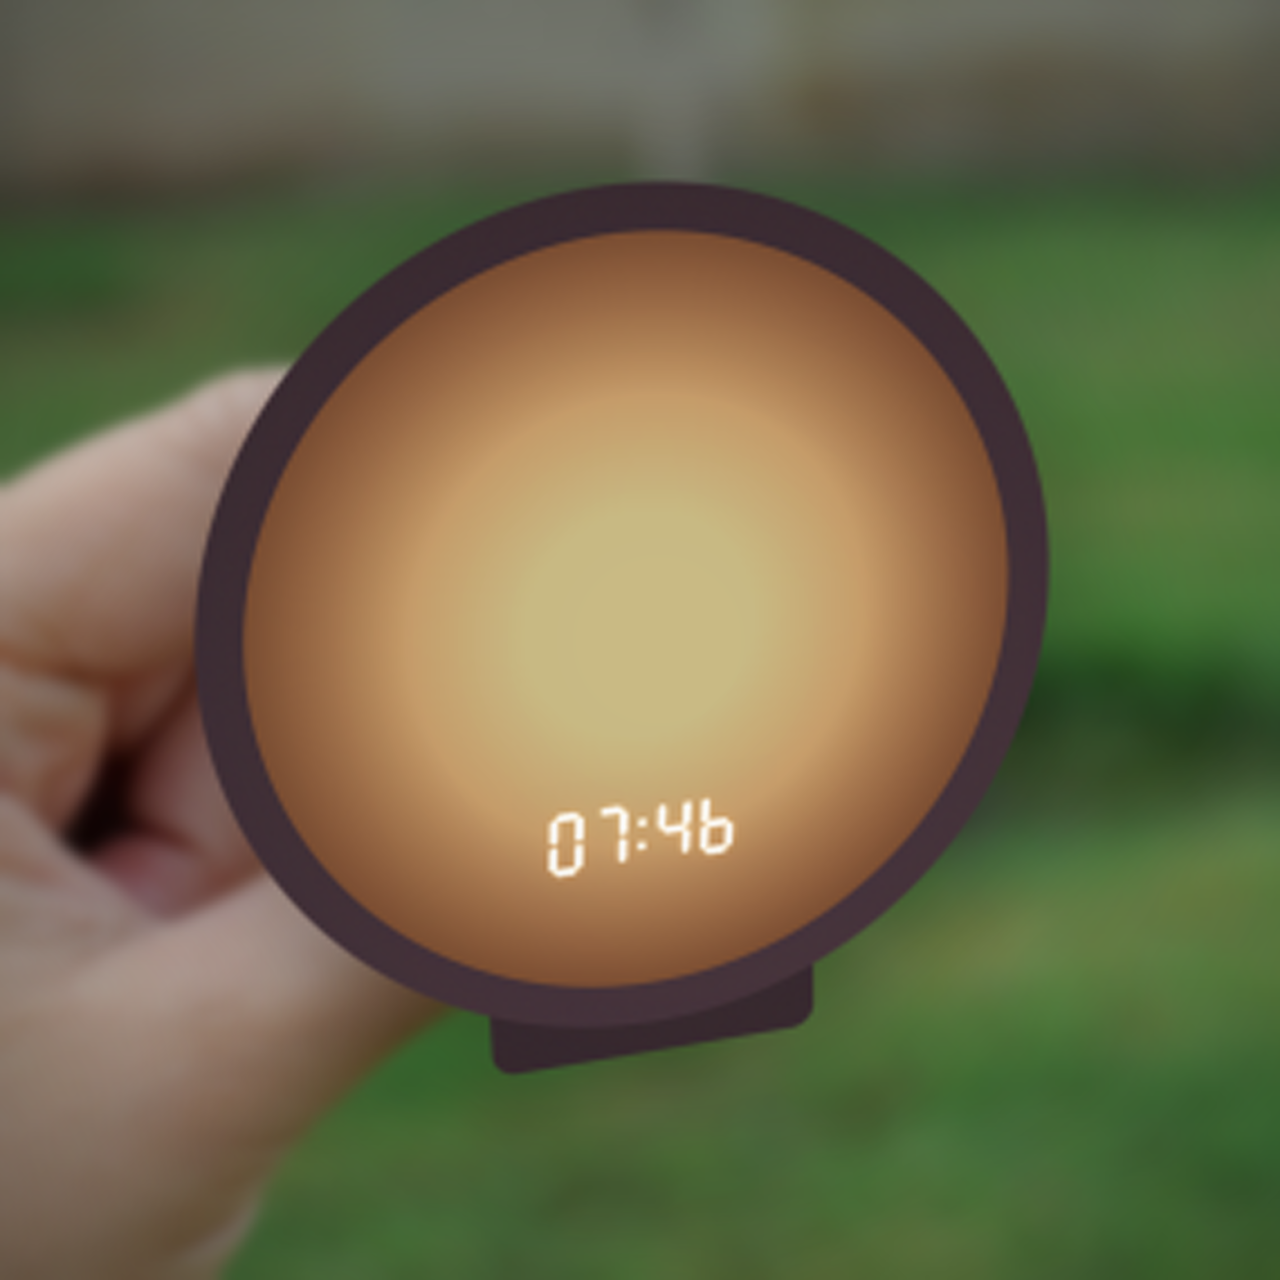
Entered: 7.46
